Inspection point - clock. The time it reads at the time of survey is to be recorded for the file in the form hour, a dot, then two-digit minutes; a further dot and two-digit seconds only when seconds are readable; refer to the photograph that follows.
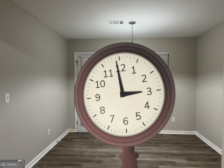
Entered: 2.59
